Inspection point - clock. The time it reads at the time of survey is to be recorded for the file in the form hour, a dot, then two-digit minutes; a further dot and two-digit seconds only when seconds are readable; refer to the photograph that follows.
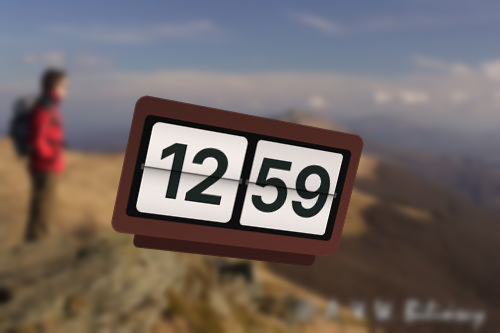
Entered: 12.59
